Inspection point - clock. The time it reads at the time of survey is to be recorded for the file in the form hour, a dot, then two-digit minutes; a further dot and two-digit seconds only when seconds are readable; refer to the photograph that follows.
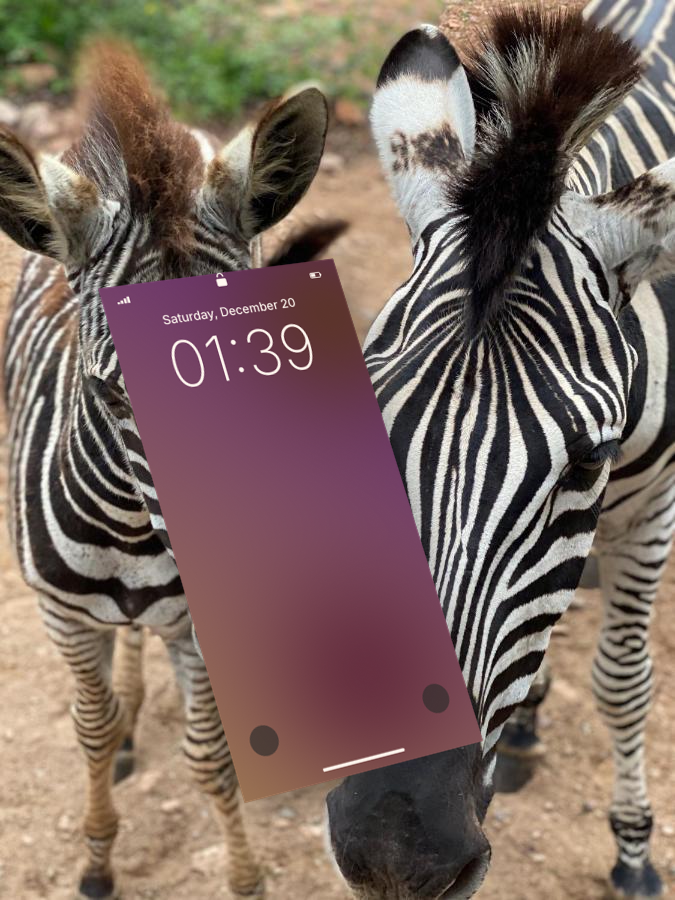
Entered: 1.39
